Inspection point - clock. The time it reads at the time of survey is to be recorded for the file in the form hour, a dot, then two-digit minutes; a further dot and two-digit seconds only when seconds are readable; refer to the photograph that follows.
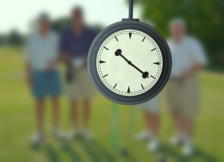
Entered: 10.21
